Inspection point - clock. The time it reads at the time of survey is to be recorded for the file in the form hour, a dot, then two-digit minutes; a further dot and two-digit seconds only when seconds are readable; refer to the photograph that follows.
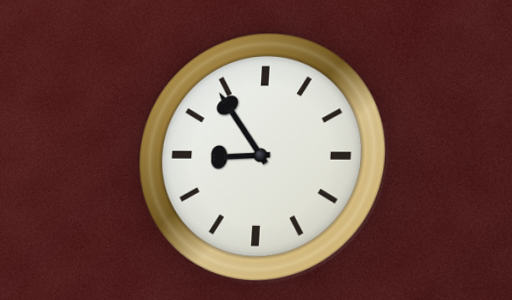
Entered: 8.54
